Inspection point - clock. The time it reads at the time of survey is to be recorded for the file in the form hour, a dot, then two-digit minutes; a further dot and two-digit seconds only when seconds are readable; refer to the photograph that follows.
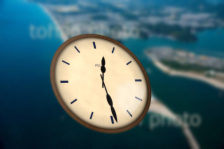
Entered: 12.29
